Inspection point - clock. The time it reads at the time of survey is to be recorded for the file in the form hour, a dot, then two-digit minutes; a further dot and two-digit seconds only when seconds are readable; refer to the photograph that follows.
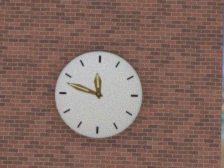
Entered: 11.48
